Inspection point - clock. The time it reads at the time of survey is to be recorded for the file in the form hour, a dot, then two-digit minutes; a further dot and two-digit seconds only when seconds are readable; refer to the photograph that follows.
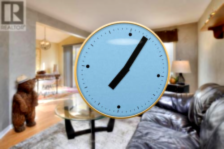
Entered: 7.04
